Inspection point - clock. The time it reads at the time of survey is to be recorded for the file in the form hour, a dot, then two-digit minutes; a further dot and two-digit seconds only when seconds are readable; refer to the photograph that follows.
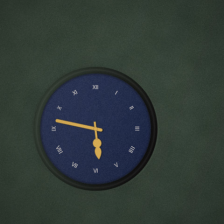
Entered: 5.47
